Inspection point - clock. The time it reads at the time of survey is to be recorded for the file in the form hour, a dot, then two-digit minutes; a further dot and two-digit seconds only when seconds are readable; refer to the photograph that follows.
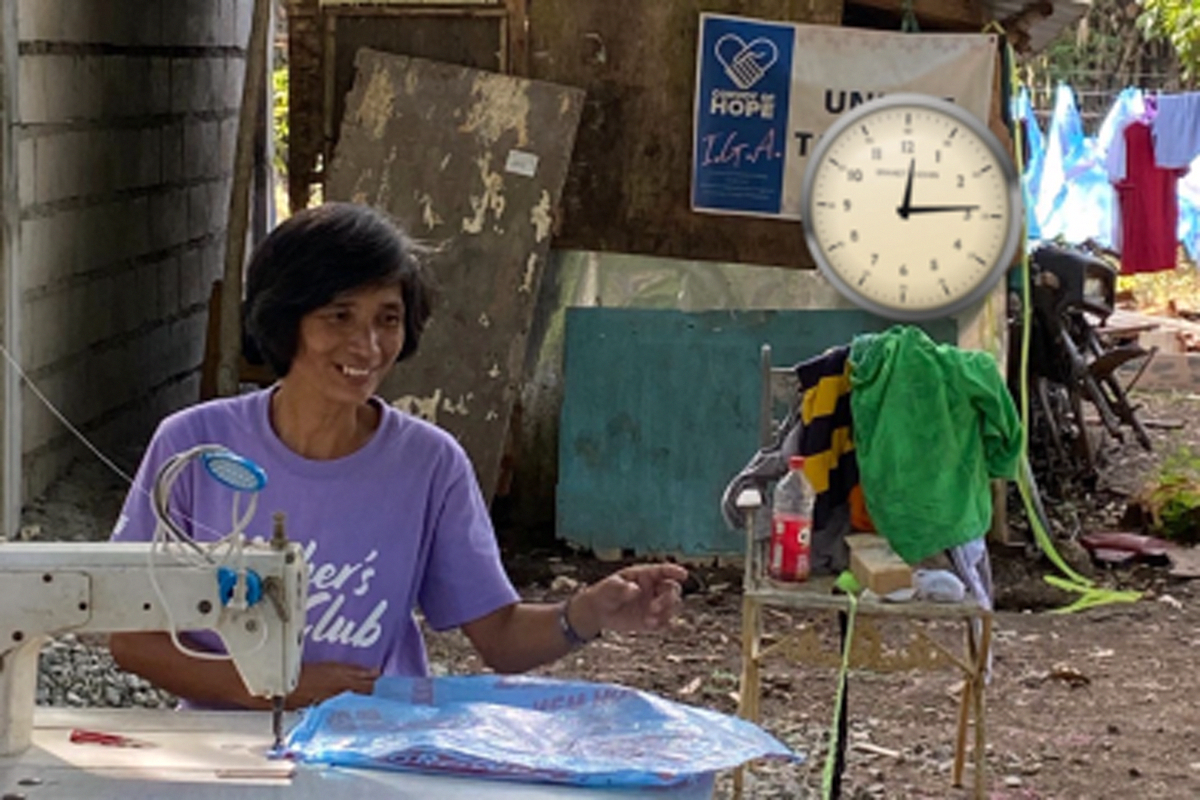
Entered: 12.14
